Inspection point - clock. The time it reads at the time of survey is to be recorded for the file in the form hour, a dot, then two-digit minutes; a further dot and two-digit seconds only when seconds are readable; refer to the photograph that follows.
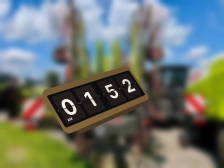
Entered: 1.52
